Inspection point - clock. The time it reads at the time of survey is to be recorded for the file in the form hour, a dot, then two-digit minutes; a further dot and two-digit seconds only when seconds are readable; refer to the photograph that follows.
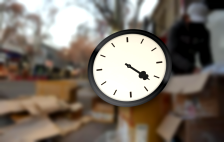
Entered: 4.22
